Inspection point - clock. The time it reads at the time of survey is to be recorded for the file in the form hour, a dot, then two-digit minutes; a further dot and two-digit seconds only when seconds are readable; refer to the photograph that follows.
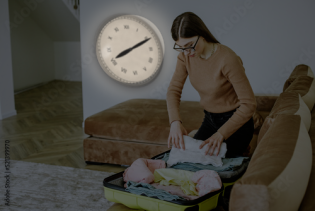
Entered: 8.11
